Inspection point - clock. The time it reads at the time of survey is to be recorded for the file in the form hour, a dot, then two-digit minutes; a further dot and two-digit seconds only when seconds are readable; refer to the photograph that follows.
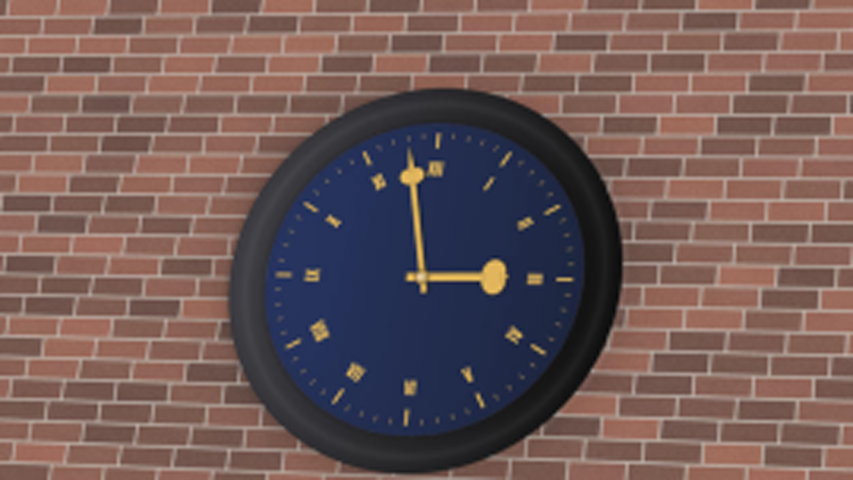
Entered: 2.58
